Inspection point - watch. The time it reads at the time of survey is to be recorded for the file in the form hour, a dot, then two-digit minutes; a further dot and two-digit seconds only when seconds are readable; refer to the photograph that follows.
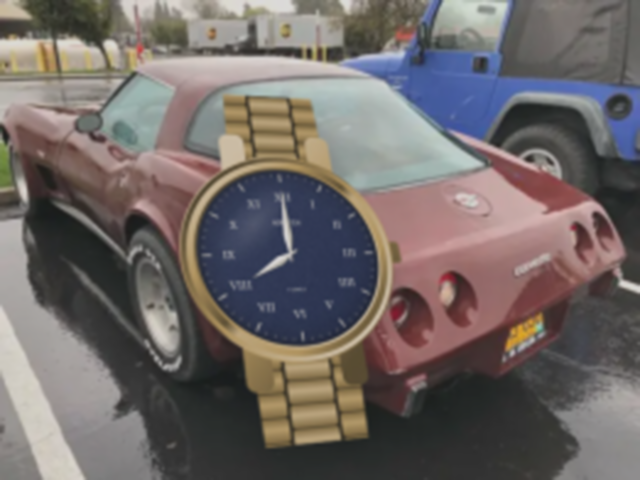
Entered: 8.00
